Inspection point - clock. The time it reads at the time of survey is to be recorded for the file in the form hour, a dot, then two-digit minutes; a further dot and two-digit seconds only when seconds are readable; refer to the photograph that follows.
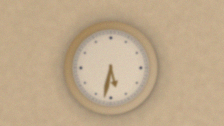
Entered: 5.32
